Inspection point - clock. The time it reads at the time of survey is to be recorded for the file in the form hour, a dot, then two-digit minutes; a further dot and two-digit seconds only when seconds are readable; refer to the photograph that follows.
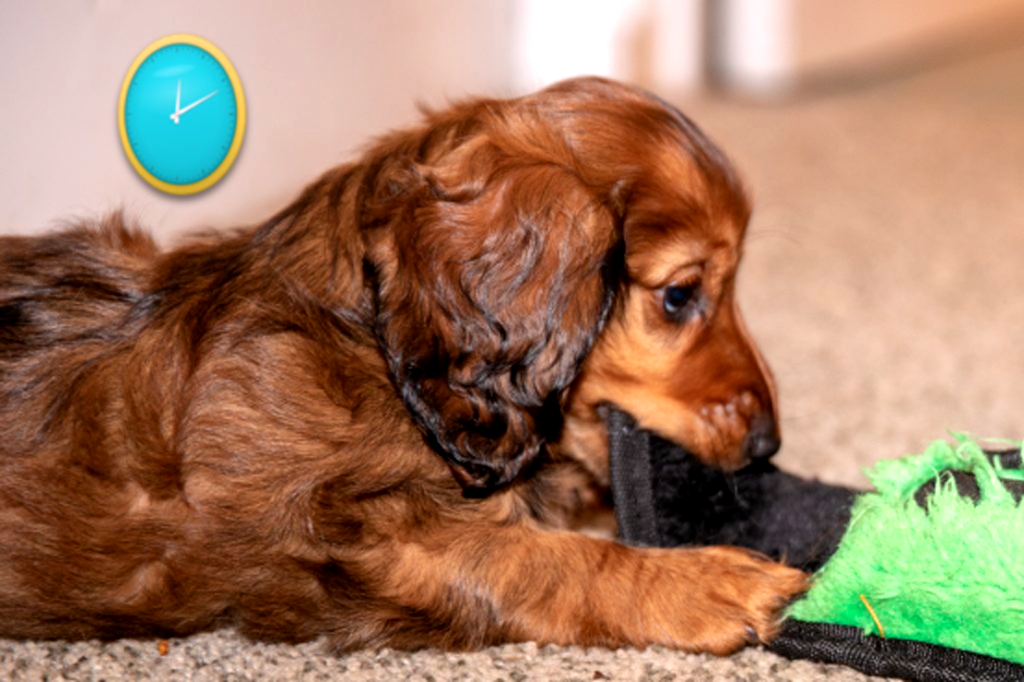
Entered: 12.11
